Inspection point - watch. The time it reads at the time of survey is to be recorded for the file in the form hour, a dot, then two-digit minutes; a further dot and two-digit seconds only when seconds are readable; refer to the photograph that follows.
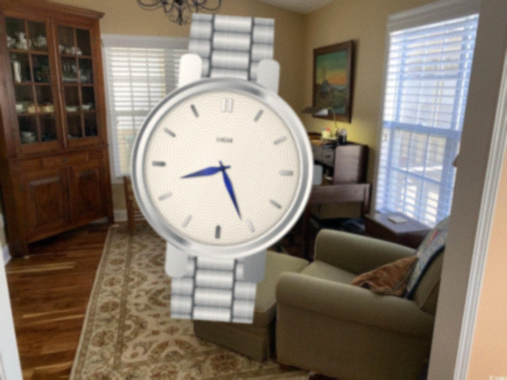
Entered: 8.26
